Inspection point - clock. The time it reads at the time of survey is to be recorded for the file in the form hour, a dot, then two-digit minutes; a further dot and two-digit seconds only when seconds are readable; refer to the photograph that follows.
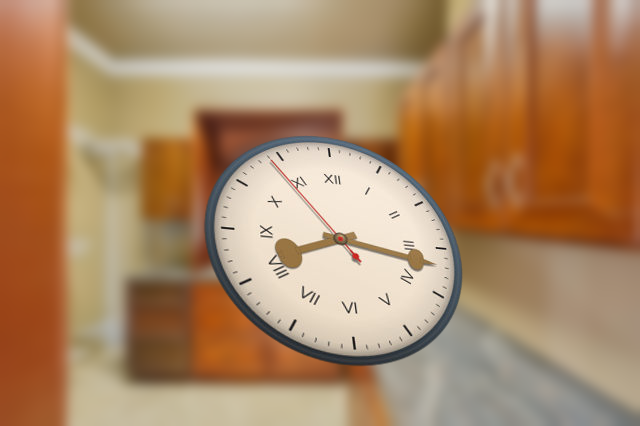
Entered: 8.16.54
